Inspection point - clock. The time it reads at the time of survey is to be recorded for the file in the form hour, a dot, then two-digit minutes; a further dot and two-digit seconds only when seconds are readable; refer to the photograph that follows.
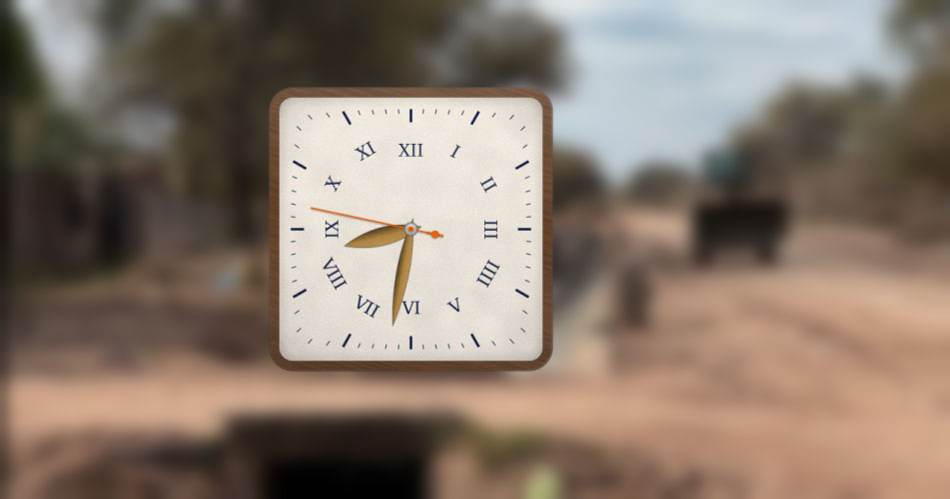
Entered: 8.31.47
